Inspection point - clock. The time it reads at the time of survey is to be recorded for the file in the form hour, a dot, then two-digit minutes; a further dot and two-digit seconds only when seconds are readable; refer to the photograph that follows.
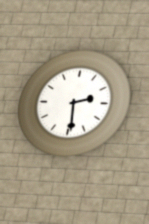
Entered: 2.29
